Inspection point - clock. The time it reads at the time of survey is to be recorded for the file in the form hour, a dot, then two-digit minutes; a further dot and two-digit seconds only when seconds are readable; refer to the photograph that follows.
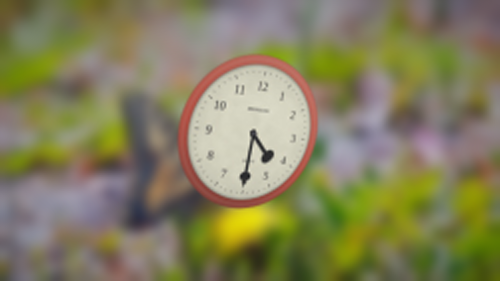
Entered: 4.30
